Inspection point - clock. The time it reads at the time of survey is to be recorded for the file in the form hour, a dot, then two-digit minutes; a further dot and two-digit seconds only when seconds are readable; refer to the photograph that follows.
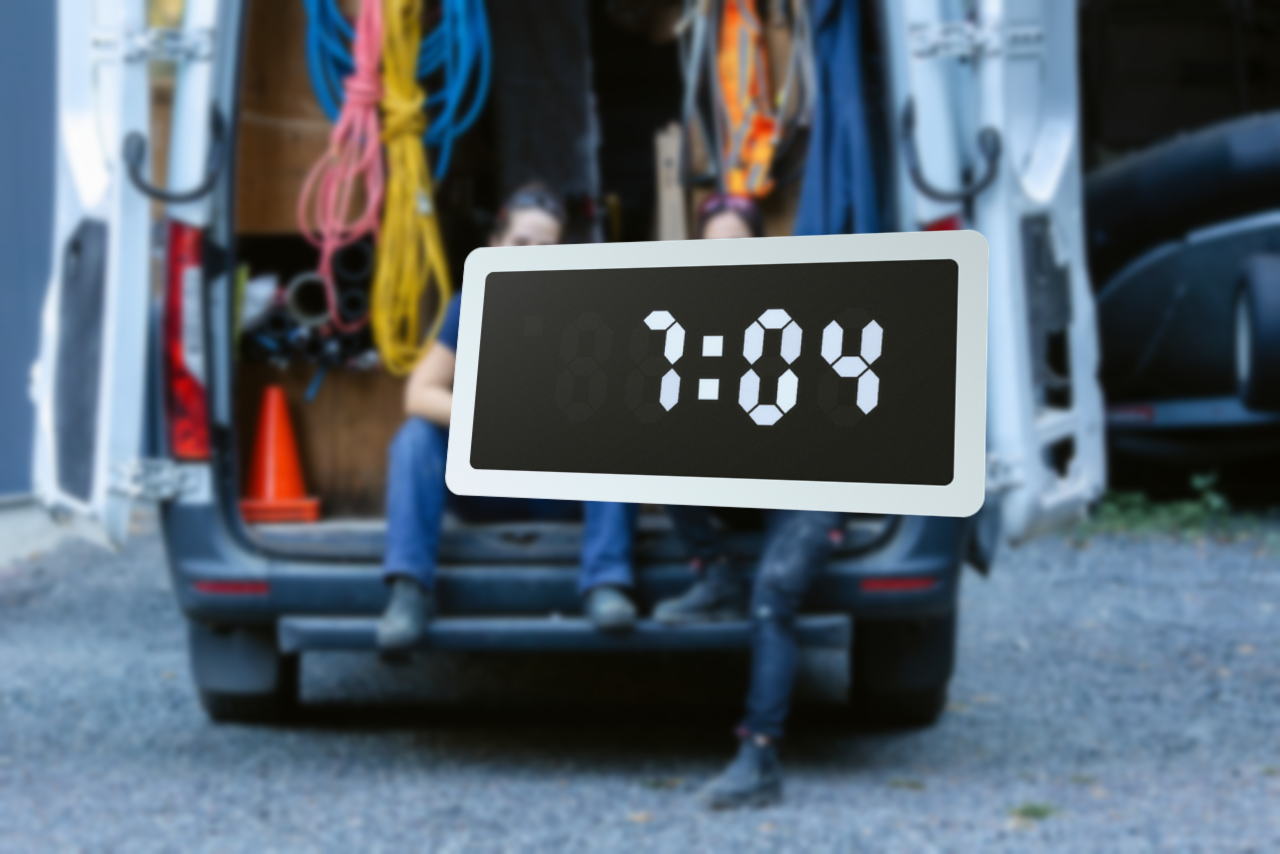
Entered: 7.04
